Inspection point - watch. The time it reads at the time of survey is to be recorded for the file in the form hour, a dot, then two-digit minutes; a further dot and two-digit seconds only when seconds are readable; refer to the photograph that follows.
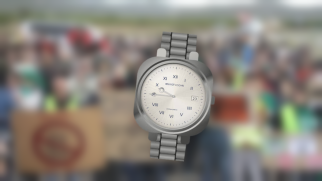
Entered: 9.45
